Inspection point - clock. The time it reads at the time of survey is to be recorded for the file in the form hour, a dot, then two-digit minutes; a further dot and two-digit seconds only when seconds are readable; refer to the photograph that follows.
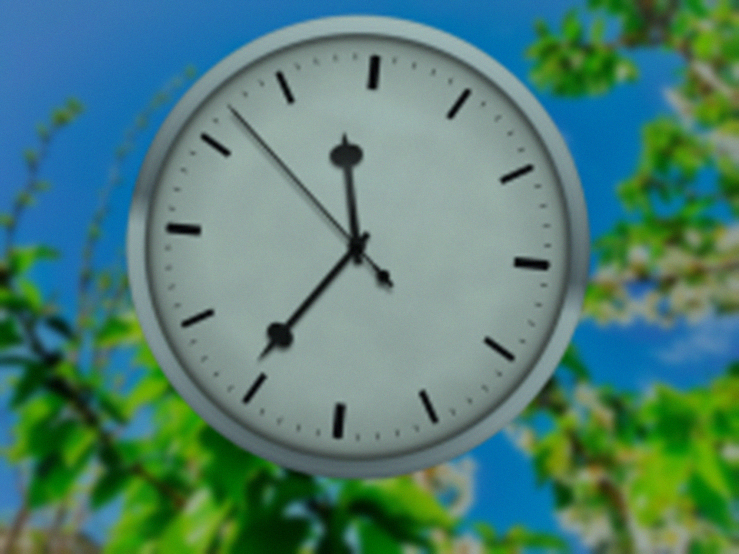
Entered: 11.35.52
